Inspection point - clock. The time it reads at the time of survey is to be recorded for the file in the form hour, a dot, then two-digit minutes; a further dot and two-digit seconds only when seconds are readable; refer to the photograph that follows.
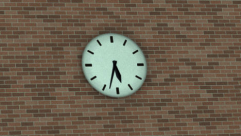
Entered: 5.33
